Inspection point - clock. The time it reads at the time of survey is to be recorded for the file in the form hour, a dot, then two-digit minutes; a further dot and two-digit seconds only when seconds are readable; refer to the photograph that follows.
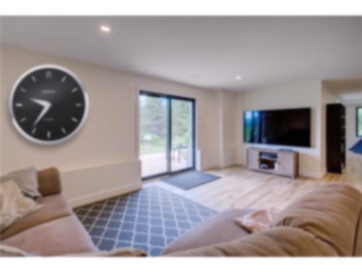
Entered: 9.36
